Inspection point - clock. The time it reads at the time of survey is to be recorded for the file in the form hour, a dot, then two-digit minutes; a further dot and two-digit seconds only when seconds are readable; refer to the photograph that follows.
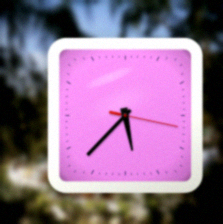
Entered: 5.37.17
